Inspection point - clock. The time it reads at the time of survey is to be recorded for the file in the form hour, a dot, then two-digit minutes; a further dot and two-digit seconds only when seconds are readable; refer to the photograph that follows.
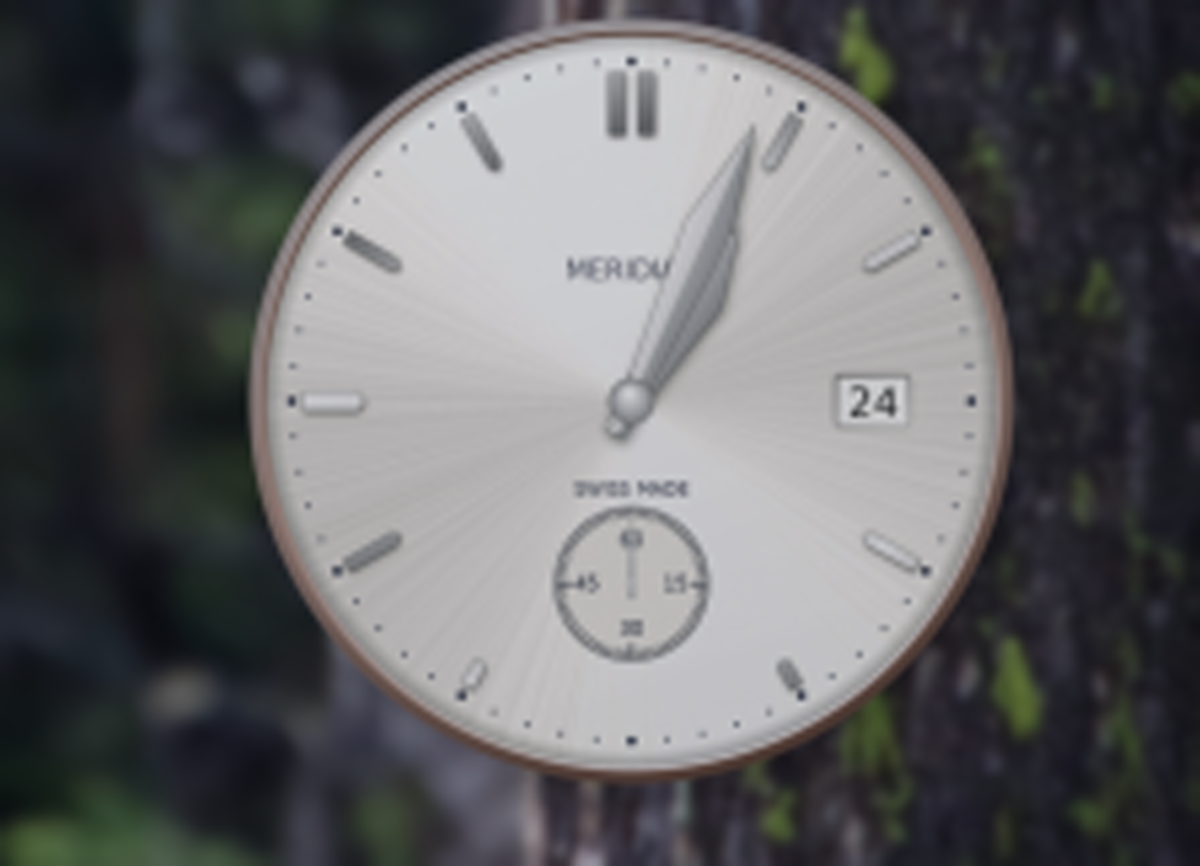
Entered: 1.04
